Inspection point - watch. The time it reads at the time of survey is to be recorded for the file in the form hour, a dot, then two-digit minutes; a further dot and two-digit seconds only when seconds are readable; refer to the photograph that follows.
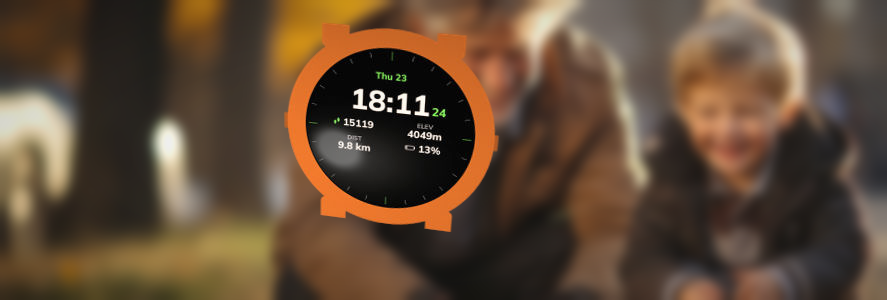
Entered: 18.11.24
